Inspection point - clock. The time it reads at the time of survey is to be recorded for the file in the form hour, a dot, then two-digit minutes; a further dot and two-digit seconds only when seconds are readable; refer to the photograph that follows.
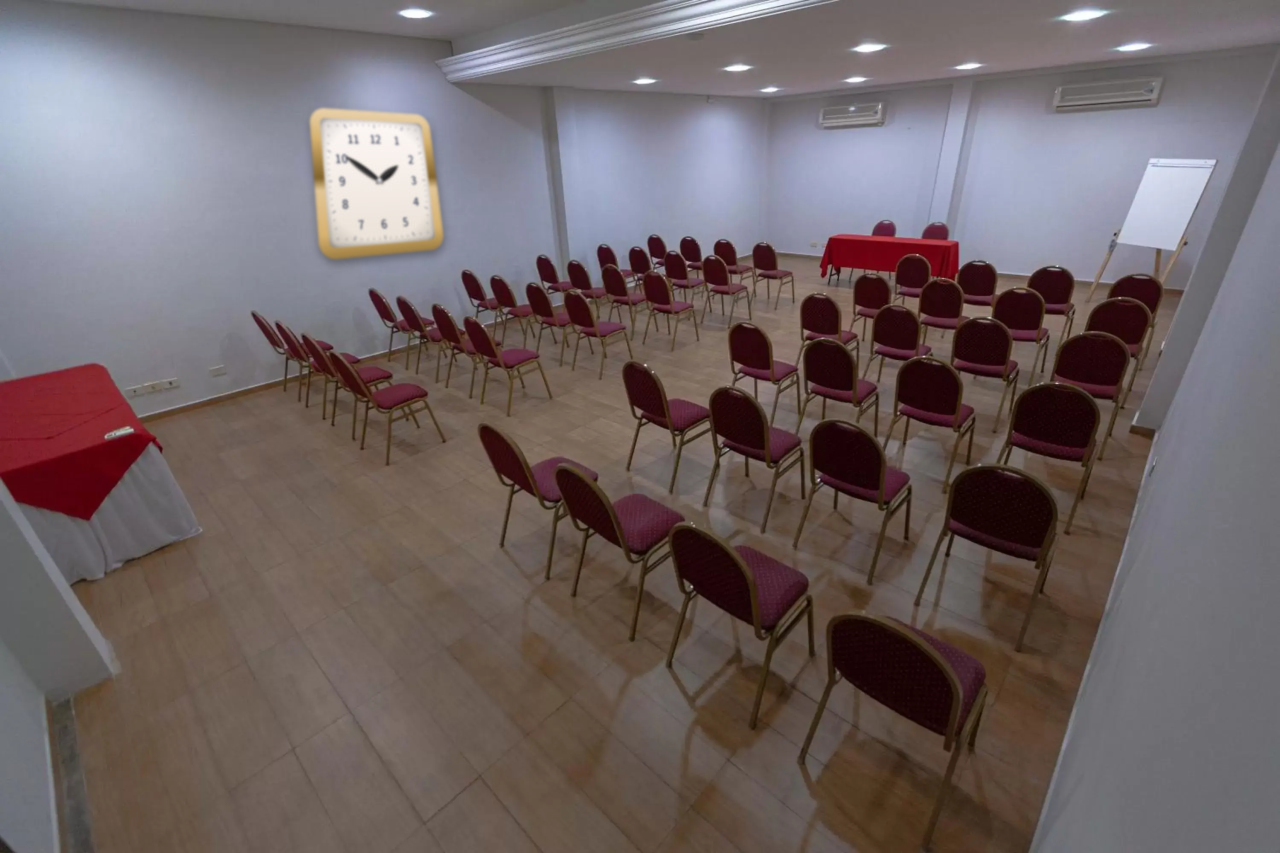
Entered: 1.51
